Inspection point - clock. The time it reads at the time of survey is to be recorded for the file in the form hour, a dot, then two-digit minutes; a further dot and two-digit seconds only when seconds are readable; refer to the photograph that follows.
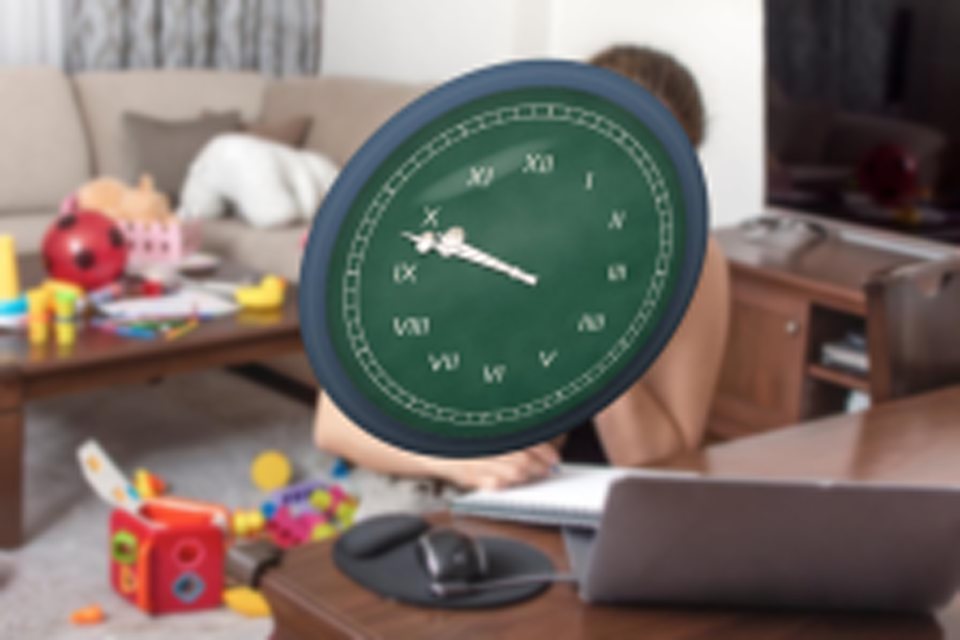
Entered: 9.48
